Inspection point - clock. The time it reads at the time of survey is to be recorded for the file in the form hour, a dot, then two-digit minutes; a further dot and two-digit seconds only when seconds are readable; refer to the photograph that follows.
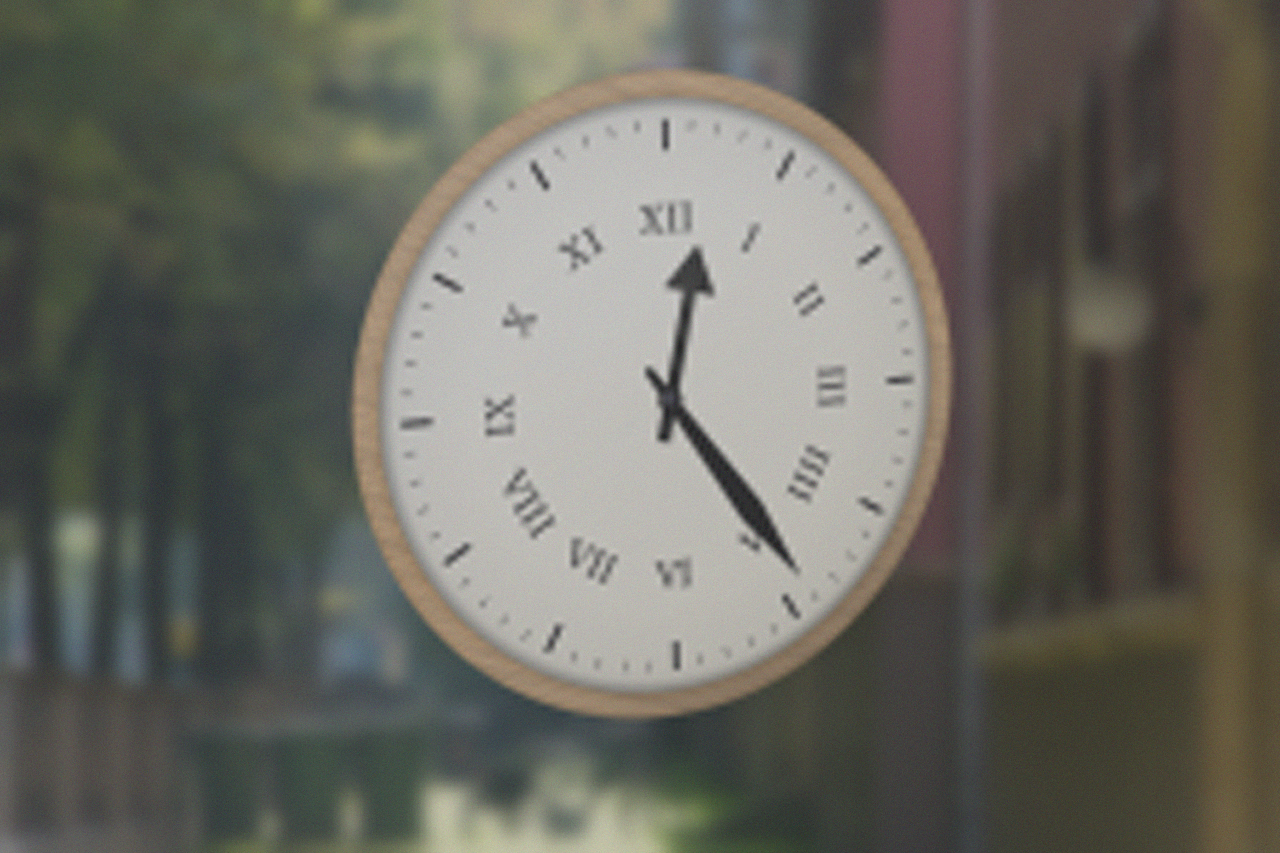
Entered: 12.24
